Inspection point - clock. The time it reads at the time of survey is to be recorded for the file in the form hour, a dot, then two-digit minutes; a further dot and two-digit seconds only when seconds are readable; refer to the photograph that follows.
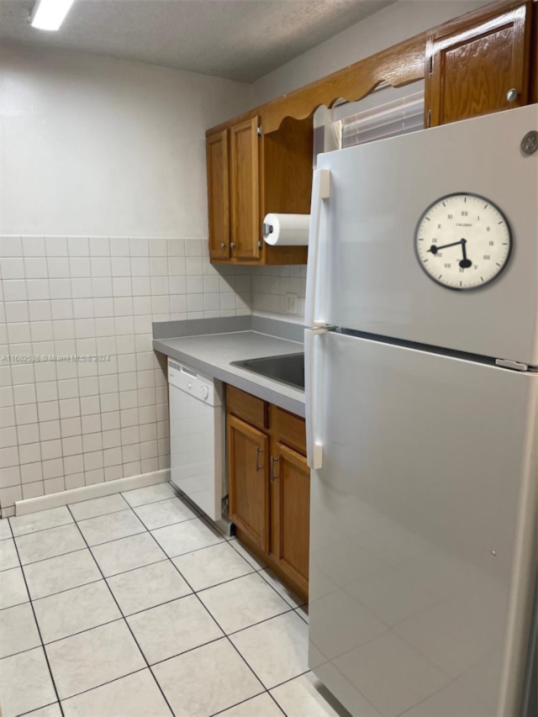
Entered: 5.42
